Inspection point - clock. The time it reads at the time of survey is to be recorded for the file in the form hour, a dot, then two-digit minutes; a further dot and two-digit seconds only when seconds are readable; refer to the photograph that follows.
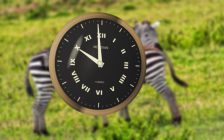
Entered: 9.59
